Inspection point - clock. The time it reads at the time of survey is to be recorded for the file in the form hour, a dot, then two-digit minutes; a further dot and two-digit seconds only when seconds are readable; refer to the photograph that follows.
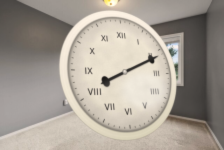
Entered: 8.11
